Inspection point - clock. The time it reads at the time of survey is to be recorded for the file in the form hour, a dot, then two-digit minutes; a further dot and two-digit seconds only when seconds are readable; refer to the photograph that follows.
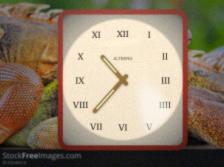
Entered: 10.37
